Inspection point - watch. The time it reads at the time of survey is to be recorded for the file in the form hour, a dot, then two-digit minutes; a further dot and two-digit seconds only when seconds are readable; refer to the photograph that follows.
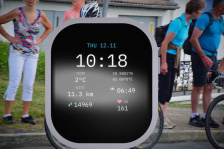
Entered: 10.18
